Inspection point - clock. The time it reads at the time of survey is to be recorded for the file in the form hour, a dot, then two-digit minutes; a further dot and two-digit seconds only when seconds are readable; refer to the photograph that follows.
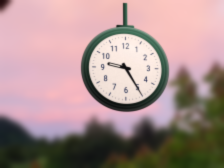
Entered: 9.25
